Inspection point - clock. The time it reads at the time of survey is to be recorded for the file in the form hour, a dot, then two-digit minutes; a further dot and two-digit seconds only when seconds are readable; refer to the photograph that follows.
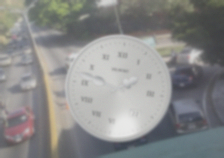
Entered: 1.47
